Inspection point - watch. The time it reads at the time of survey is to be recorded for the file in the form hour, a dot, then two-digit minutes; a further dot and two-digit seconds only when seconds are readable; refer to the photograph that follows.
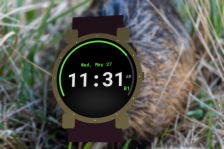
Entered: 11.31
